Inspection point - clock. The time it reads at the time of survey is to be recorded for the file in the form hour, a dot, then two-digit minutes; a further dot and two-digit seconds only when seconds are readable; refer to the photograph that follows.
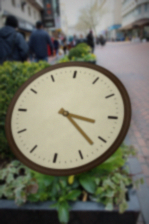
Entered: 3.22
